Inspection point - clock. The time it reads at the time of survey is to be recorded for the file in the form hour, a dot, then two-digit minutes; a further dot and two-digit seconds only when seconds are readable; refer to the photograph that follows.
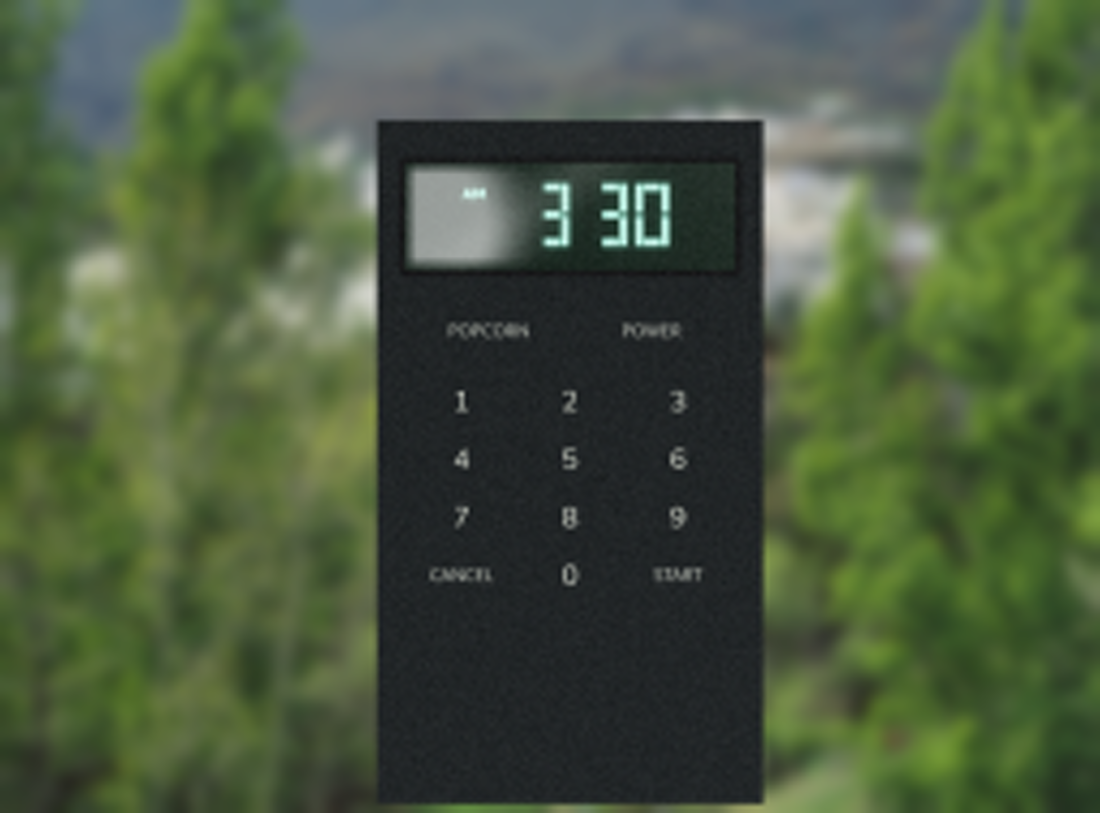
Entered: 3.30
